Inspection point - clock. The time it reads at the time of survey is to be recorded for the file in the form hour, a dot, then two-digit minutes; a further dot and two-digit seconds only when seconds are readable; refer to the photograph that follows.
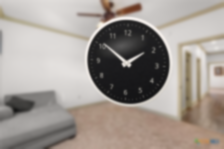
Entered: 1.51
